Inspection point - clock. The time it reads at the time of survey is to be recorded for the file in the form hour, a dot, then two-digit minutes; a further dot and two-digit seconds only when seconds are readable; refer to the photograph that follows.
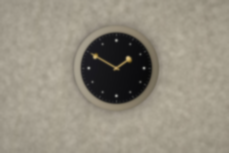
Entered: 1.50
